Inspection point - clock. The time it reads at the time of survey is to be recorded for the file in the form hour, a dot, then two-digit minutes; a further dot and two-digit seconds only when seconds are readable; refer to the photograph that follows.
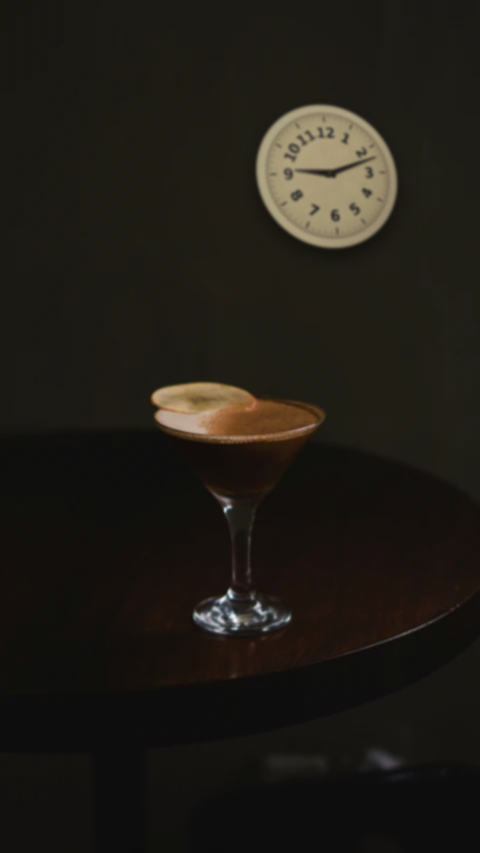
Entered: 9.12
